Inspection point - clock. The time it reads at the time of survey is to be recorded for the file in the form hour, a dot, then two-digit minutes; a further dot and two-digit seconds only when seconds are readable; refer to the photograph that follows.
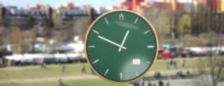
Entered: 12.49
